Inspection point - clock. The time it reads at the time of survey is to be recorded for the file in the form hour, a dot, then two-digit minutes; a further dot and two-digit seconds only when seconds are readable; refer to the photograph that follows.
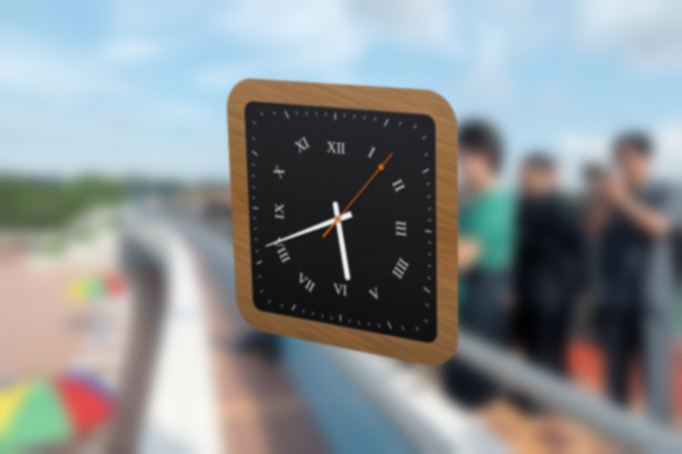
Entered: 5.41.07
